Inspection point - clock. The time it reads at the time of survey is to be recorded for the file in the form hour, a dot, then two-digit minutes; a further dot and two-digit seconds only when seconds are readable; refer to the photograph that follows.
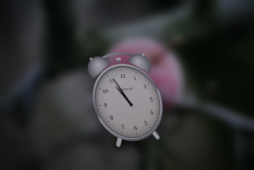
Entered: 10.56
